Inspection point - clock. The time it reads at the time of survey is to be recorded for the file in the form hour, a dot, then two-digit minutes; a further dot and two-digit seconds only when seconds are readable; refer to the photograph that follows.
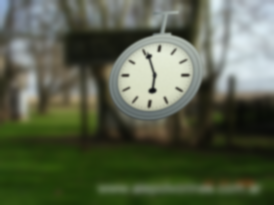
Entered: 5.56
